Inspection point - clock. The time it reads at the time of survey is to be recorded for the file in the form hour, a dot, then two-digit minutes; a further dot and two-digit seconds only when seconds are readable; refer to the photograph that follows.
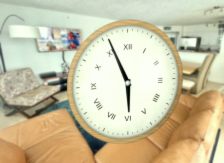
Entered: 5.56
